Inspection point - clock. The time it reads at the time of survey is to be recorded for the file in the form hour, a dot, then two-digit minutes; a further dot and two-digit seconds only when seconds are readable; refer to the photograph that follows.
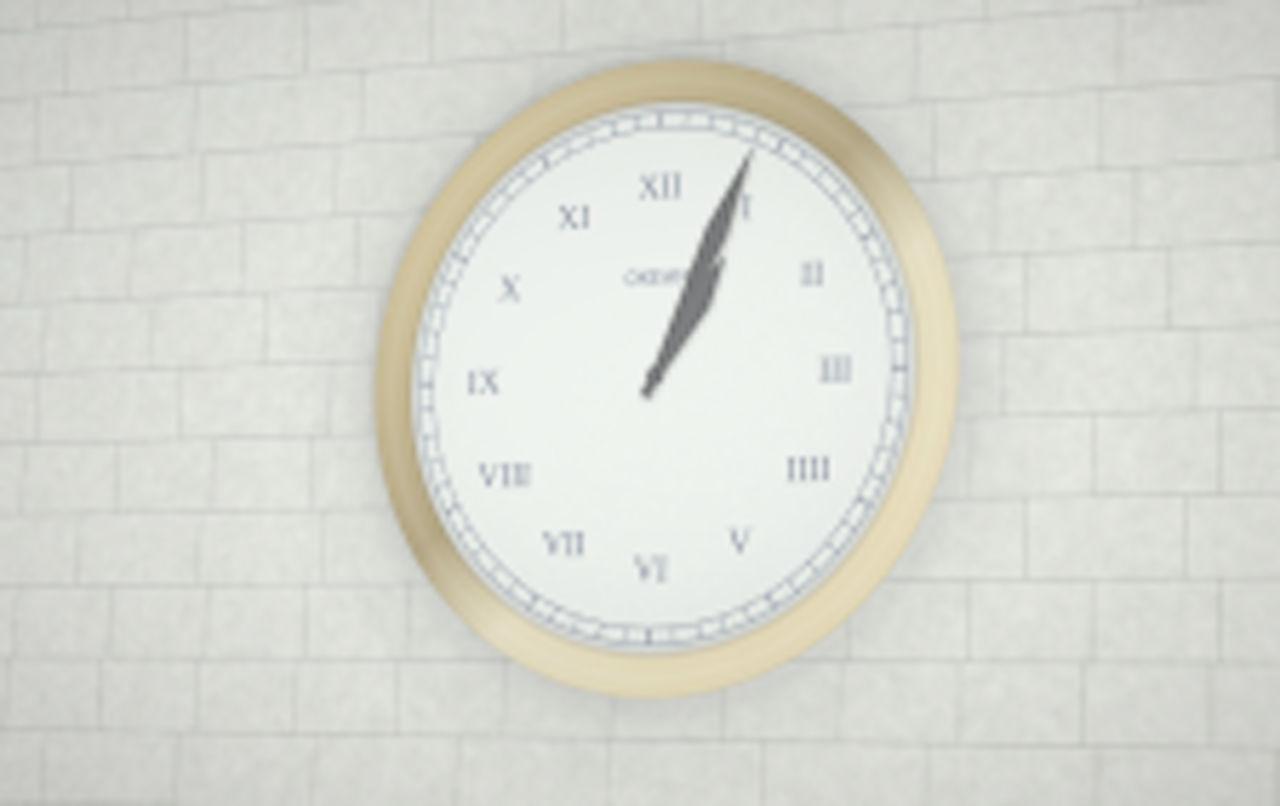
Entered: 1.04
